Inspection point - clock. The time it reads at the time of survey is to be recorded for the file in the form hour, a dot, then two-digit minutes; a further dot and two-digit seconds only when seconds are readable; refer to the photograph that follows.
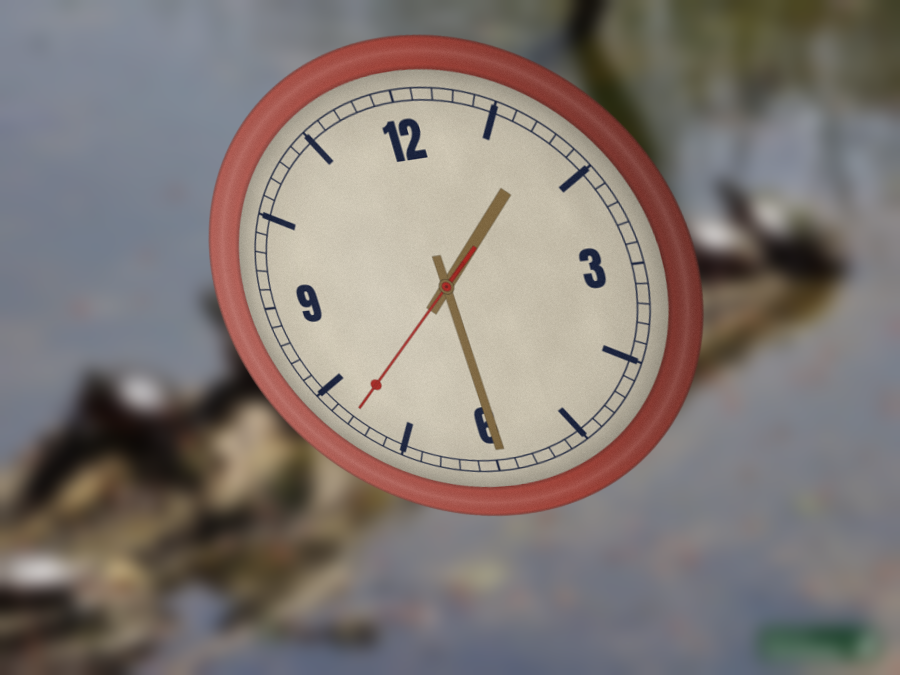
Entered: 1.29.38
